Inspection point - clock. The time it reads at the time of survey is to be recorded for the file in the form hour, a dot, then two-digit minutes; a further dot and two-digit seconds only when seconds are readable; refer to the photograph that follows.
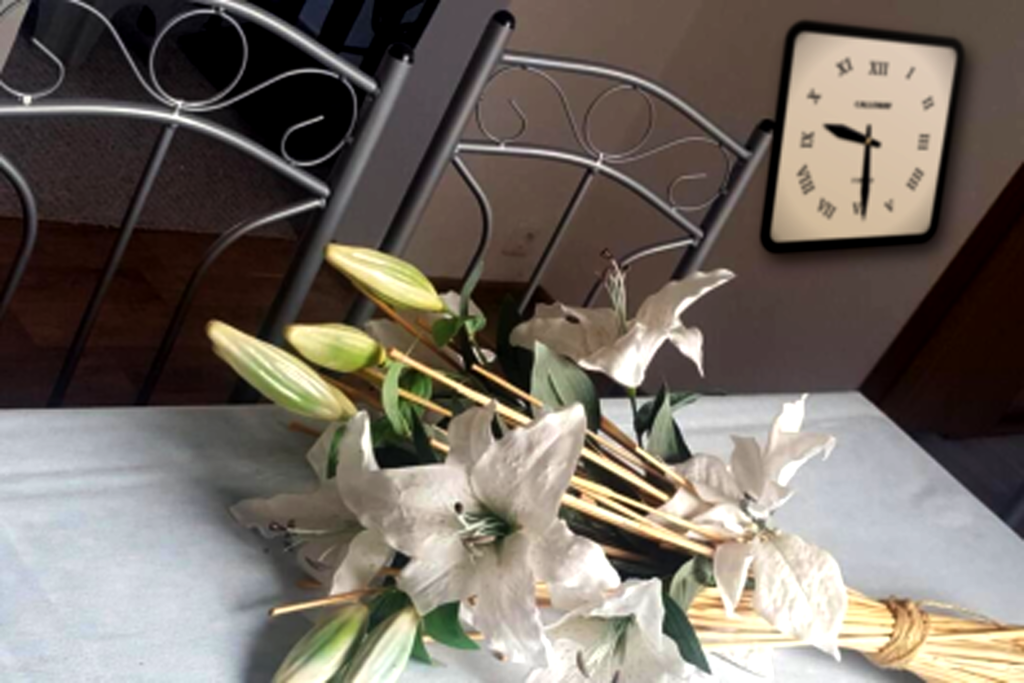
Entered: 9.29
